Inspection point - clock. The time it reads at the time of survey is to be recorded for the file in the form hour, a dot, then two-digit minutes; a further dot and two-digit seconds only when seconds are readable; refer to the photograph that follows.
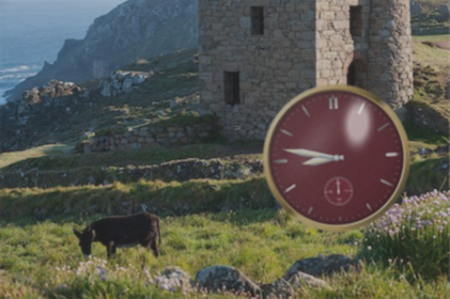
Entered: 8.47
